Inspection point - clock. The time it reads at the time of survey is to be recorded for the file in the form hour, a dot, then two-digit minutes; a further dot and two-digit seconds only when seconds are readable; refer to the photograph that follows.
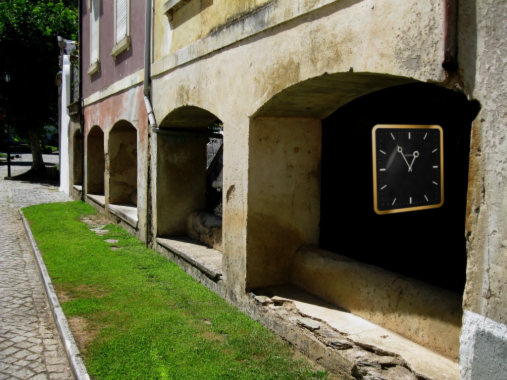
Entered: 12.55
